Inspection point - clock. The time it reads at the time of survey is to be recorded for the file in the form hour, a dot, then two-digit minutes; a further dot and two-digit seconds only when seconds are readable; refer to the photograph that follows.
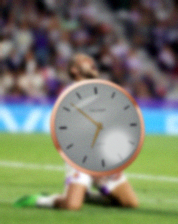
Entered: 6.52
